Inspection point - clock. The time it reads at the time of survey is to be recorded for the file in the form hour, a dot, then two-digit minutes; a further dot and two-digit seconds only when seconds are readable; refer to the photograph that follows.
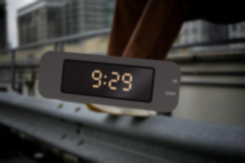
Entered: 9.29
